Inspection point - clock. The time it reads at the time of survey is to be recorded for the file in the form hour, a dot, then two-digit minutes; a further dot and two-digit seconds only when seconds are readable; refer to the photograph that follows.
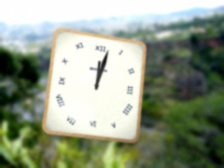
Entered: 12.02
